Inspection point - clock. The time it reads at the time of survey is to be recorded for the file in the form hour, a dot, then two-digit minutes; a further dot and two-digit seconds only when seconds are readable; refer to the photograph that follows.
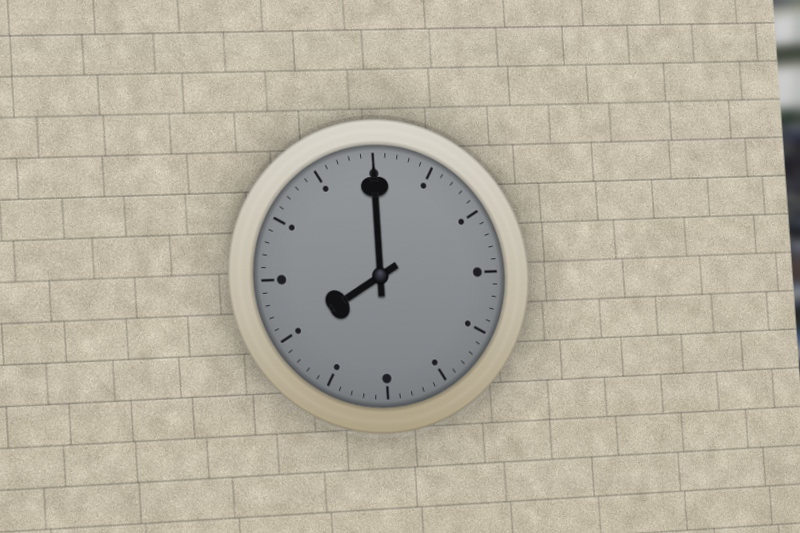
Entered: 8.00
